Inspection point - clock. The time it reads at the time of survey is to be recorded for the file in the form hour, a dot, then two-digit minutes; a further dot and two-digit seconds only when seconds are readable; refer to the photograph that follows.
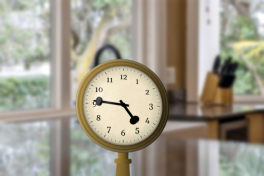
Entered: 4.46
